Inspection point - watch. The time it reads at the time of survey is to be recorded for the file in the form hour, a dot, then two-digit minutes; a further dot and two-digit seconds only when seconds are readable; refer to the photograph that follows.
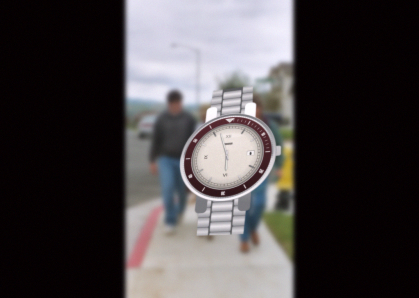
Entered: 5.57
